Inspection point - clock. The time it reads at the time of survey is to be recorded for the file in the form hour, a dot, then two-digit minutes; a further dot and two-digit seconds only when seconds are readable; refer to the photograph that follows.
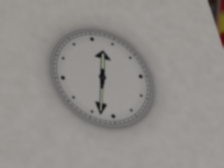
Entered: 12.33
